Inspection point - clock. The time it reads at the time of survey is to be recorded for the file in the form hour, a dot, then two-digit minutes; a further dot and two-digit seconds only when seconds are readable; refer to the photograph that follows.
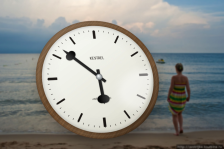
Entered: 5.52
